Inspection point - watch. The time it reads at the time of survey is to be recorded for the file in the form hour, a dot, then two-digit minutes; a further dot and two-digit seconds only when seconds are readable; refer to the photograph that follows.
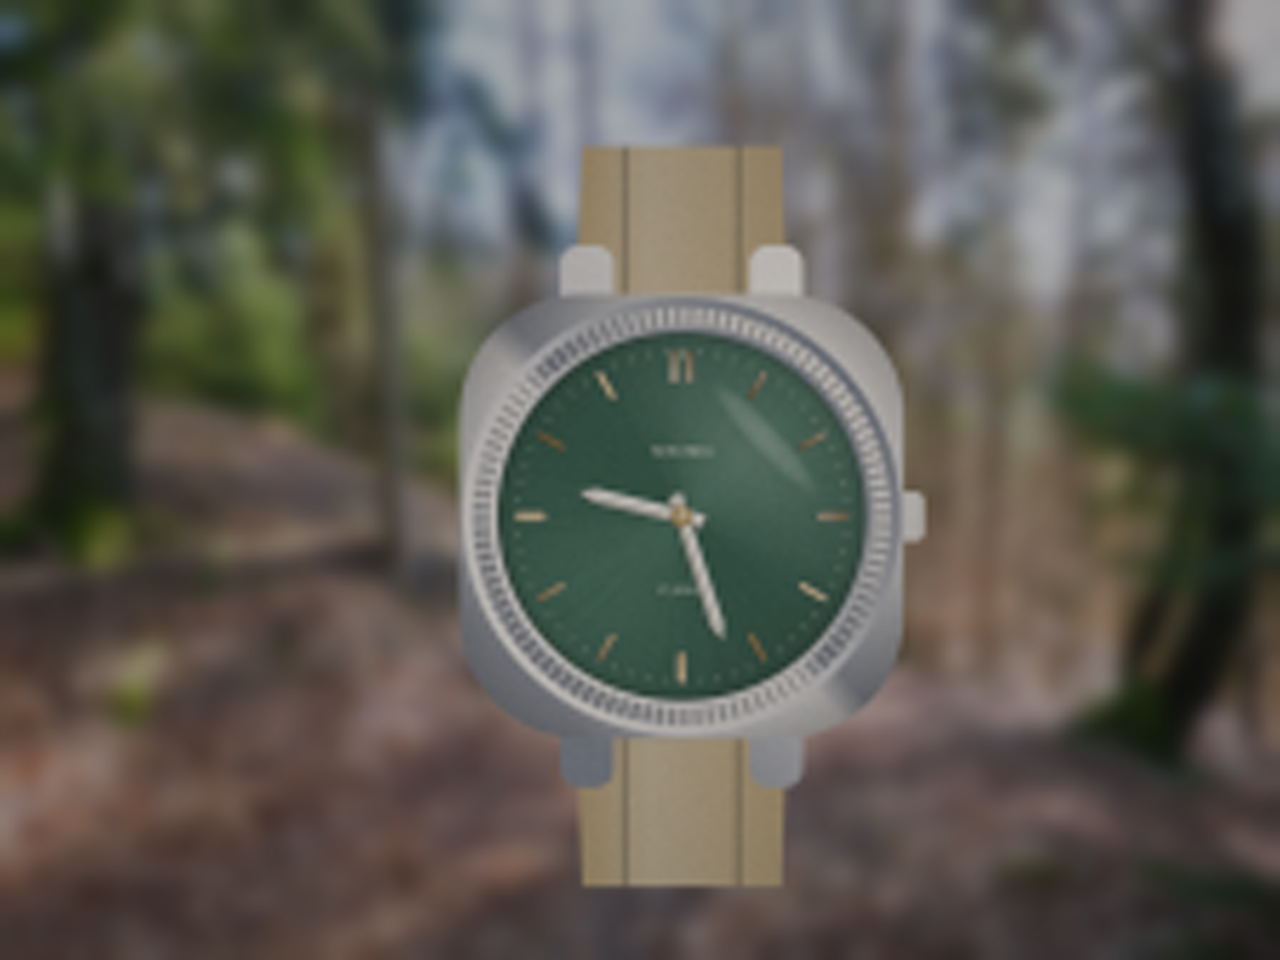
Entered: 9.27
